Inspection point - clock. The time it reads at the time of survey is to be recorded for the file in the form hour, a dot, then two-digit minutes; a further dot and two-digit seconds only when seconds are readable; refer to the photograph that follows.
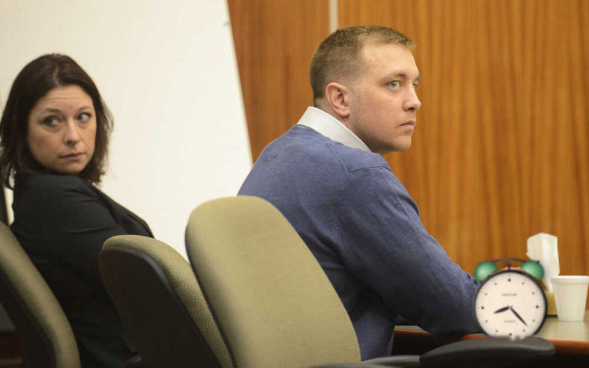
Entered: 8.23
